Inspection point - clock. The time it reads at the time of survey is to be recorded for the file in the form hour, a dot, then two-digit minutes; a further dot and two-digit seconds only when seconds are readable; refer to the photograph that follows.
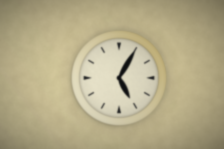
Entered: 5.05
